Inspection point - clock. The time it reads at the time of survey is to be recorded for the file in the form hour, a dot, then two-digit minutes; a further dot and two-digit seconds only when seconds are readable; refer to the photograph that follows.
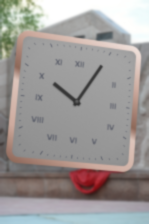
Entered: 10.05
